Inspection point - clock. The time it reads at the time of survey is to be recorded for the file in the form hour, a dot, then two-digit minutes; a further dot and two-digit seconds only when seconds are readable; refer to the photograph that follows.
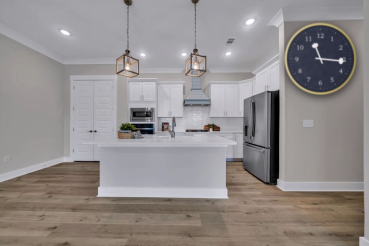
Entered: 11.16
